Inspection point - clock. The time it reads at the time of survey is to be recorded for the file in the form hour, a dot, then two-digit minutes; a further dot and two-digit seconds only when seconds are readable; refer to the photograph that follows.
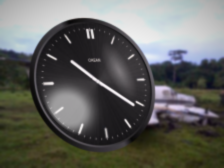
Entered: 10.21
